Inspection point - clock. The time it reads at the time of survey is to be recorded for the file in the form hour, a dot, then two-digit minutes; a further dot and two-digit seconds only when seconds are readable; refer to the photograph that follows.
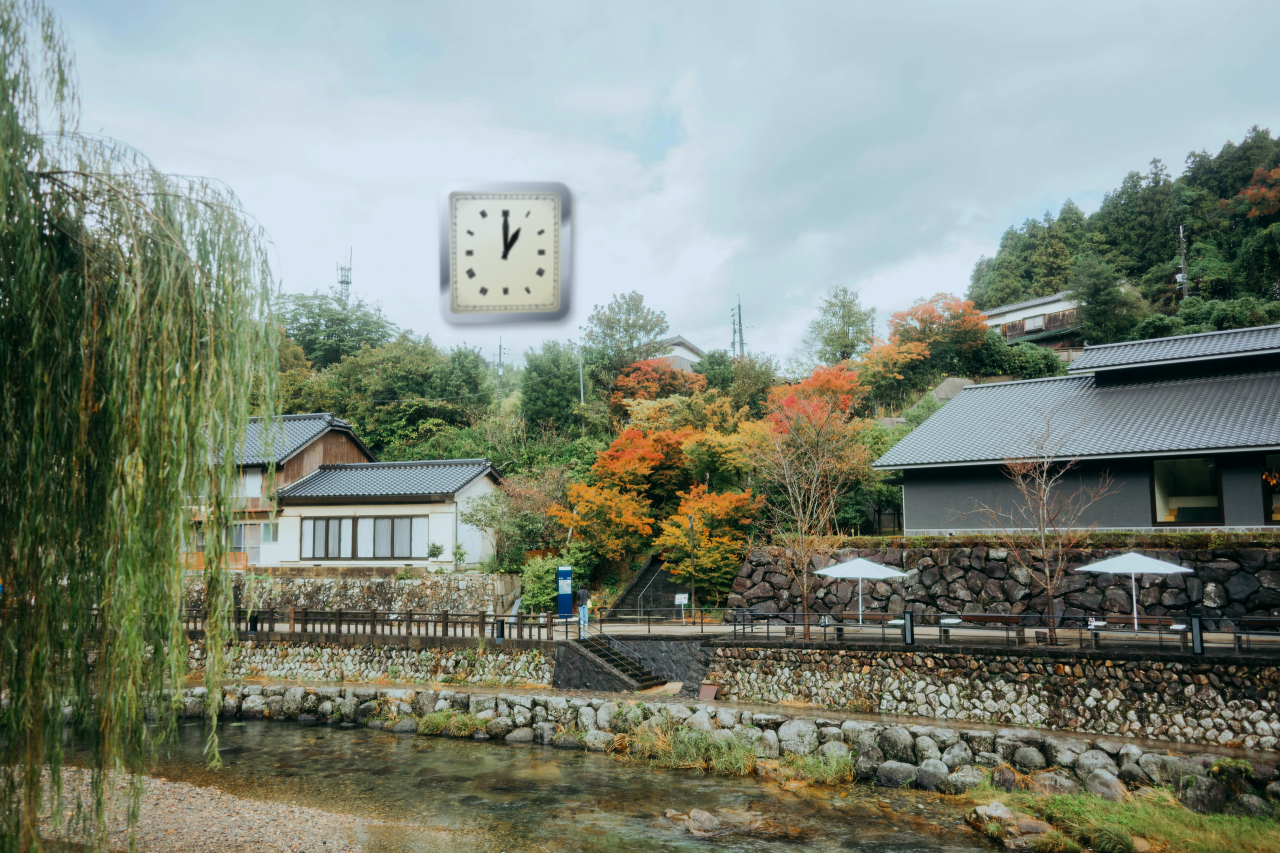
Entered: 1.00
